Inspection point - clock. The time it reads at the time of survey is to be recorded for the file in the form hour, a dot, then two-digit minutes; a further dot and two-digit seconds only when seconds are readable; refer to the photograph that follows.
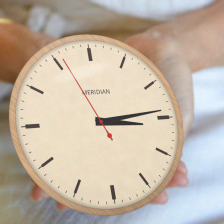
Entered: 3.13.56
